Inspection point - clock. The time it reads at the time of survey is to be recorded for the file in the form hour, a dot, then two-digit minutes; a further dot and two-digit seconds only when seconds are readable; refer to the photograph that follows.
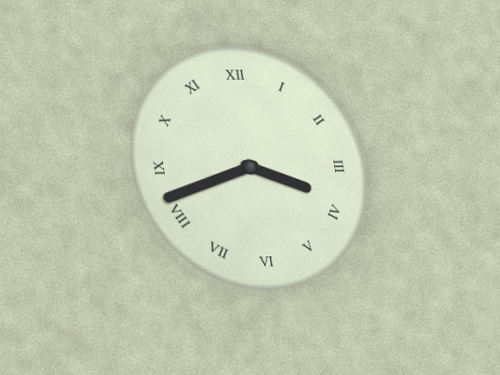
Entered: 3.42
